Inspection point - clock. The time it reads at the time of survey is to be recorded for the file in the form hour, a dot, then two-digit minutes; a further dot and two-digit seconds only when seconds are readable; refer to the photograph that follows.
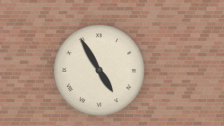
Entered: 4.55
